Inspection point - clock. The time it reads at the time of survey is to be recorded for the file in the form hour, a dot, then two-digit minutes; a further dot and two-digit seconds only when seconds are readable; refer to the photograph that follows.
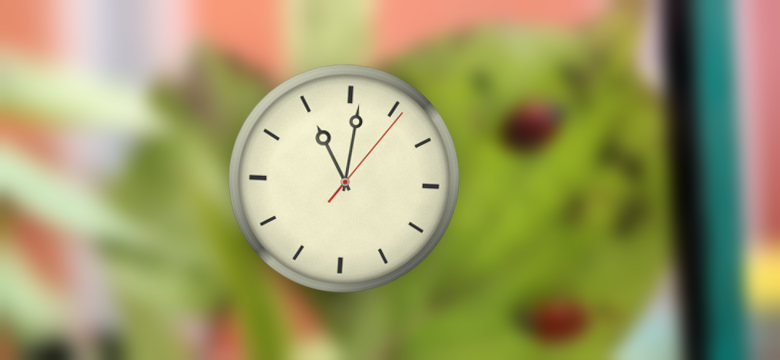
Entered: 11.01.06
